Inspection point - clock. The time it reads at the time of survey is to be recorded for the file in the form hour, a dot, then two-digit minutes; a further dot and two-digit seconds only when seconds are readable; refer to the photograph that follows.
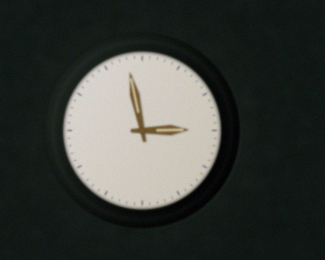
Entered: 2.58
